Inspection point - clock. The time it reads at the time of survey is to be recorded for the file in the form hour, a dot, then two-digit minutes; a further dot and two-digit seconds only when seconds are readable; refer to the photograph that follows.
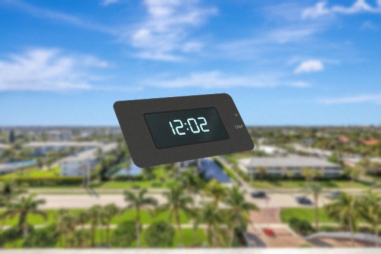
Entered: 12.02
